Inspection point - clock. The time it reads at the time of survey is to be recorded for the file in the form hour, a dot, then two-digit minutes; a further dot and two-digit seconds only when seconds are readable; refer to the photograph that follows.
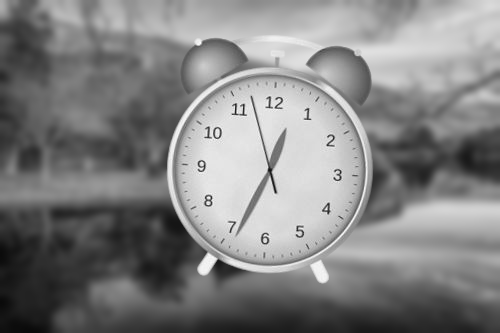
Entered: 12.33.57
